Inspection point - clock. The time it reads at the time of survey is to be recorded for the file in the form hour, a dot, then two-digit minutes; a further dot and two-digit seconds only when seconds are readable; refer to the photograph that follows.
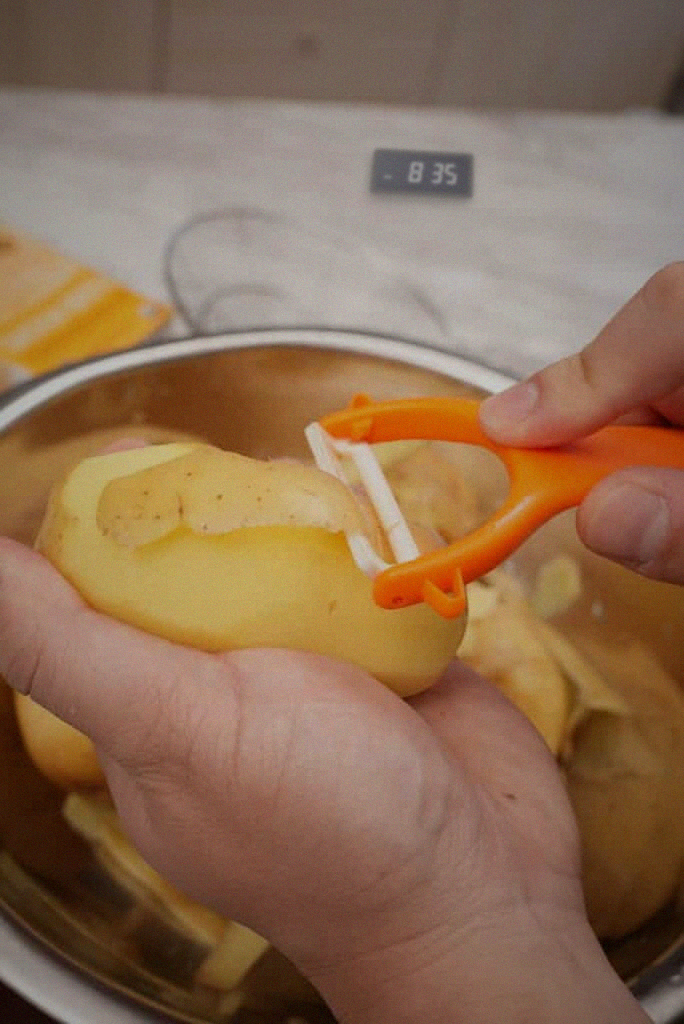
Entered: 8.35
